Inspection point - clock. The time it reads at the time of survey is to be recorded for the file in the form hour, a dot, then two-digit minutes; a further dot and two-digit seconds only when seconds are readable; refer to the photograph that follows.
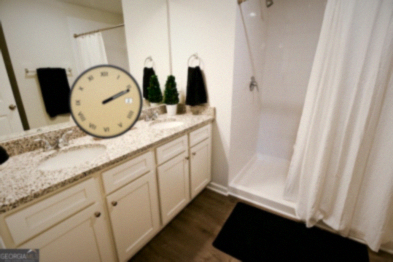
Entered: 2.11
